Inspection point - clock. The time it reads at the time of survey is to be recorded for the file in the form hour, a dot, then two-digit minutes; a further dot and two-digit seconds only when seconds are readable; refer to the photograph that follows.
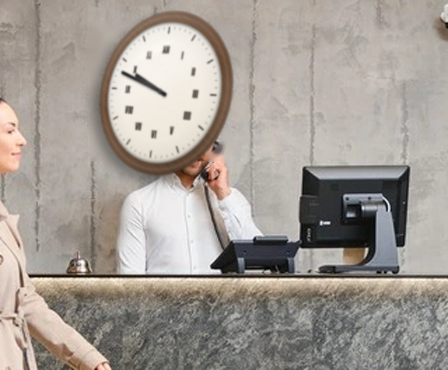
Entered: 9.48
